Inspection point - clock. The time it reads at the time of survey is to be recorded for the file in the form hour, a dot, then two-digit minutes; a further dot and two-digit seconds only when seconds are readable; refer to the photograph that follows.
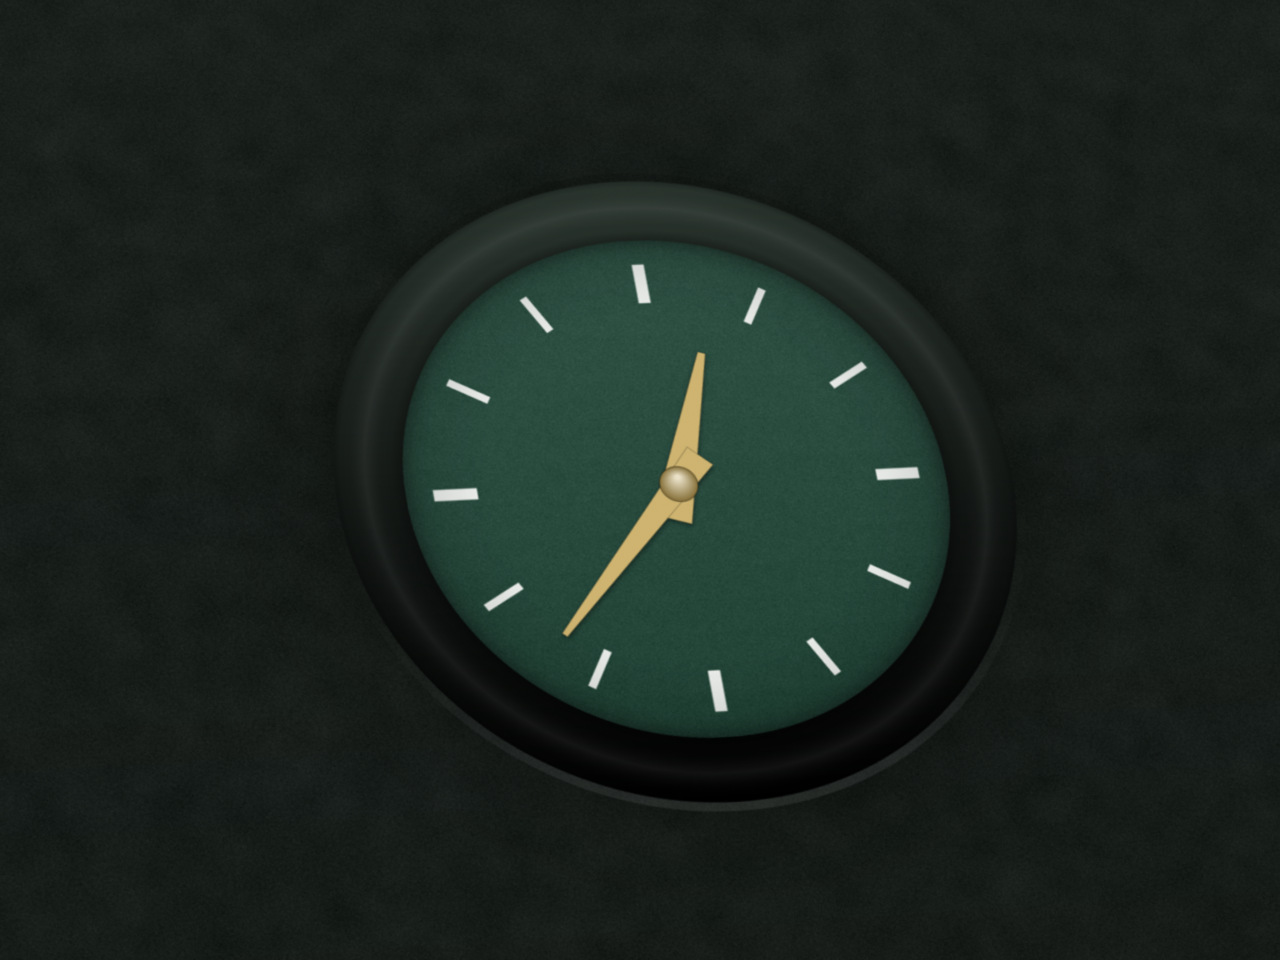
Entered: 12.37
